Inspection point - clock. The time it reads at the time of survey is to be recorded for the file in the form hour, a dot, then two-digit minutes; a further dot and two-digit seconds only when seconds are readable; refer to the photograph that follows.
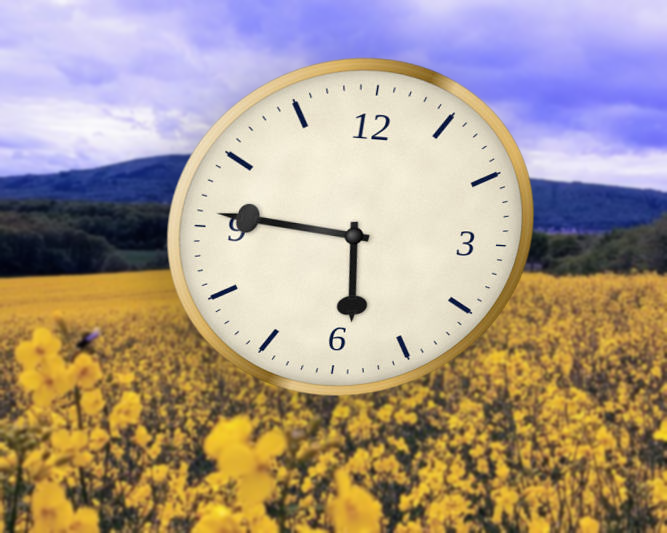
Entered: 5.46
